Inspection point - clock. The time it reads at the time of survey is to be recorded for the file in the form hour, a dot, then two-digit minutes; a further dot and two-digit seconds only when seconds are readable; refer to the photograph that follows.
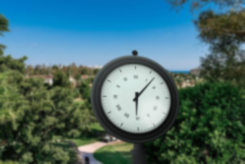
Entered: 6.07
